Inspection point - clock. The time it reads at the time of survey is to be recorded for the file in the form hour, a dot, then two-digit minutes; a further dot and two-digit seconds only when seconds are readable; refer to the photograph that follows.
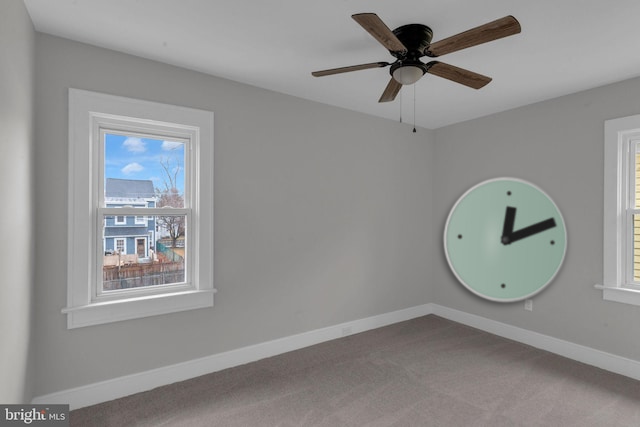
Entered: 12.11
